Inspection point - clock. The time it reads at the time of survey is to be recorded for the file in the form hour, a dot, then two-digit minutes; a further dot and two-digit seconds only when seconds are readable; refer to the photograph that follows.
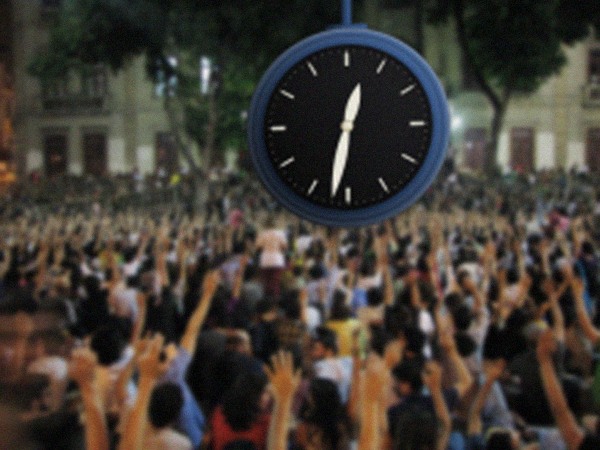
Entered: 12.32
